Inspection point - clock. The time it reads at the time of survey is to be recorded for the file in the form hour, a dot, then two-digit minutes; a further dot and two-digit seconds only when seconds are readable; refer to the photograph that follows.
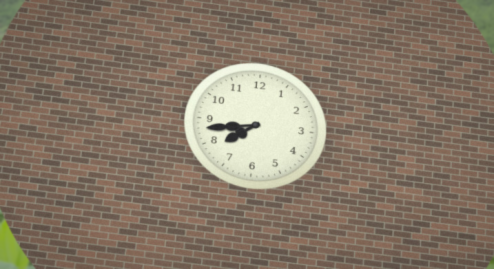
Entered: 7.43
